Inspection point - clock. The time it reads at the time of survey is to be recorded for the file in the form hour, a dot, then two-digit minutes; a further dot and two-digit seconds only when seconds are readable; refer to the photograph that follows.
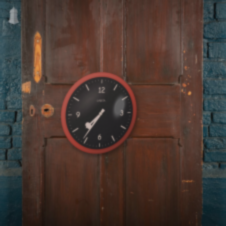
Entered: 7.36
